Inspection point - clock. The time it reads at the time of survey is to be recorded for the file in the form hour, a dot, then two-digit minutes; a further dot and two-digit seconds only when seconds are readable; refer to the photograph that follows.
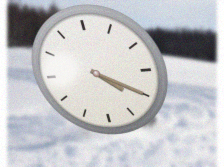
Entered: 4.20
